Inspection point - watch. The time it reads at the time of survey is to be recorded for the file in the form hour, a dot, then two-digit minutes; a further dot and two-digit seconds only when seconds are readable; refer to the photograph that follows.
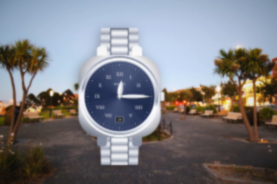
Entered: 12.15
